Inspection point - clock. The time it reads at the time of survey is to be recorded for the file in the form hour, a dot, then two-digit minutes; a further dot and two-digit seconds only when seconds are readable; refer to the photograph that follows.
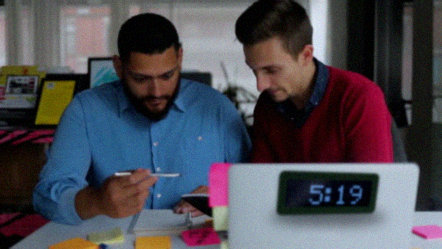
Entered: 5.19
